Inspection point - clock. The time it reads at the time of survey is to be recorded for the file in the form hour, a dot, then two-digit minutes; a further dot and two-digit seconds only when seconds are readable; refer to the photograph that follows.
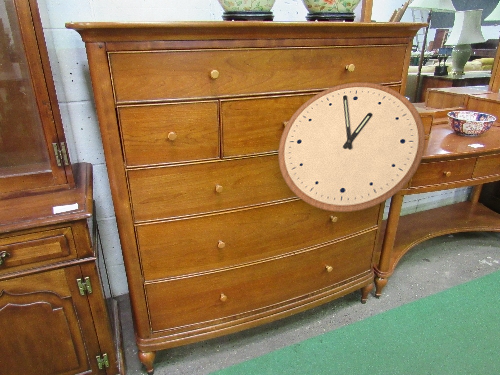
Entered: 12.58
